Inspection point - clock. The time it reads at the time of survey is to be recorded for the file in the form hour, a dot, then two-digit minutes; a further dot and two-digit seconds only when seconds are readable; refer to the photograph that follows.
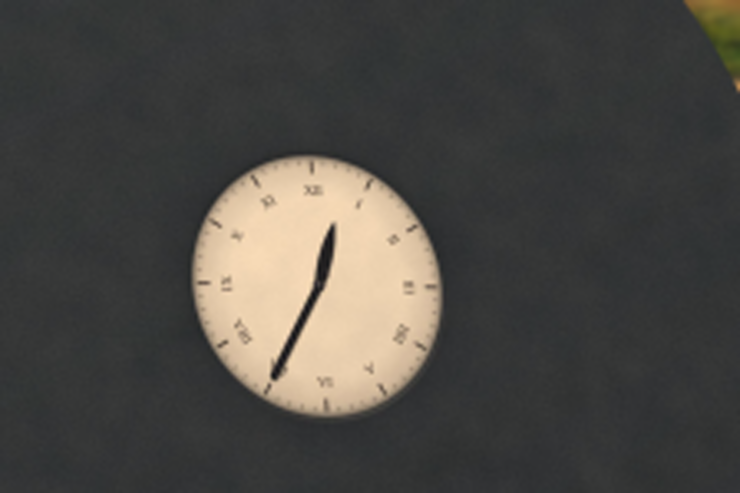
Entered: 12.35
